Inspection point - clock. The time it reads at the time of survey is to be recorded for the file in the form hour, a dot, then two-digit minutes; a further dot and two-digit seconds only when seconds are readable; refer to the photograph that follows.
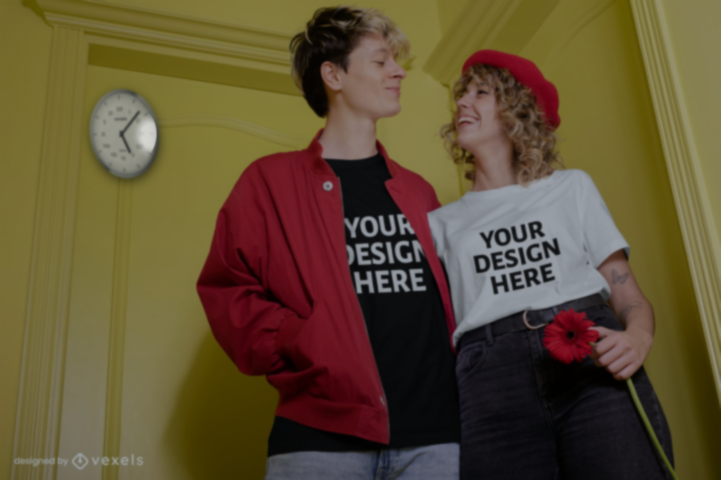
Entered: 5.08
